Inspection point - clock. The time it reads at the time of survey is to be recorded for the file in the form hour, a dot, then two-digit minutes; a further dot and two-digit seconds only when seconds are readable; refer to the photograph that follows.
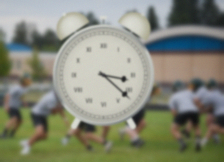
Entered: 3.22
